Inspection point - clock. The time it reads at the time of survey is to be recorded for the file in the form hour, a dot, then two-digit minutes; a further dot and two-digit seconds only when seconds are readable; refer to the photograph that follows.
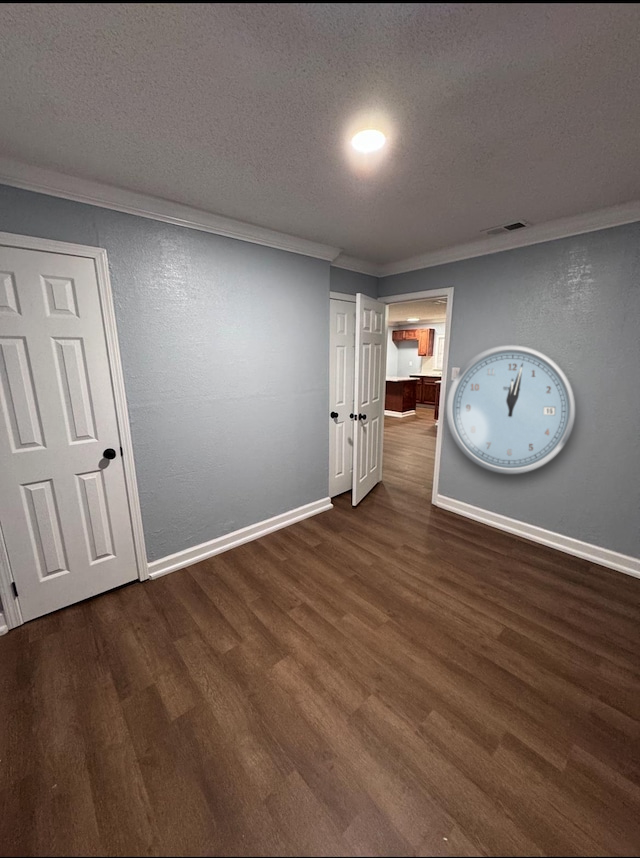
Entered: 12.02
